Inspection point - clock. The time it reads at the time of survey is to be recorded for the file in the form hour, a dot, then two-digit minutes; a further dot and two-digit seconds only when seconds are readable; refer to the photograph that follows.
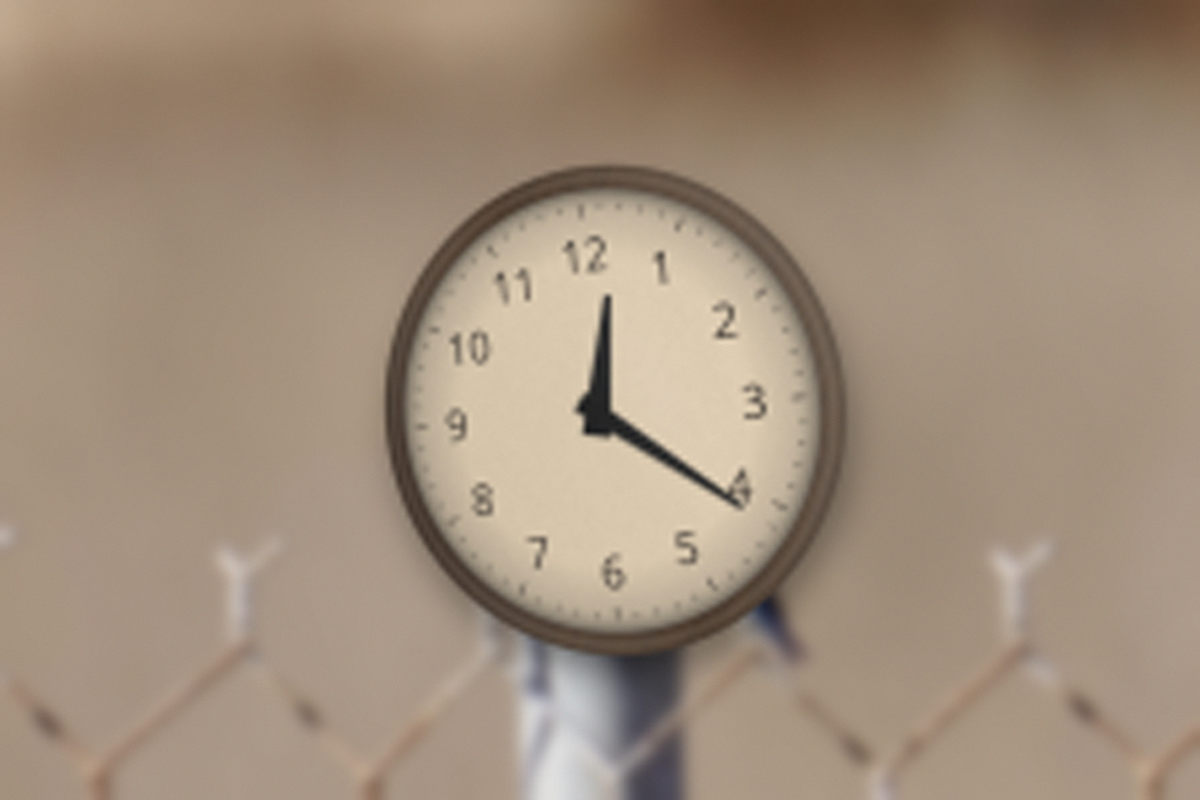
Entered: 12.21
